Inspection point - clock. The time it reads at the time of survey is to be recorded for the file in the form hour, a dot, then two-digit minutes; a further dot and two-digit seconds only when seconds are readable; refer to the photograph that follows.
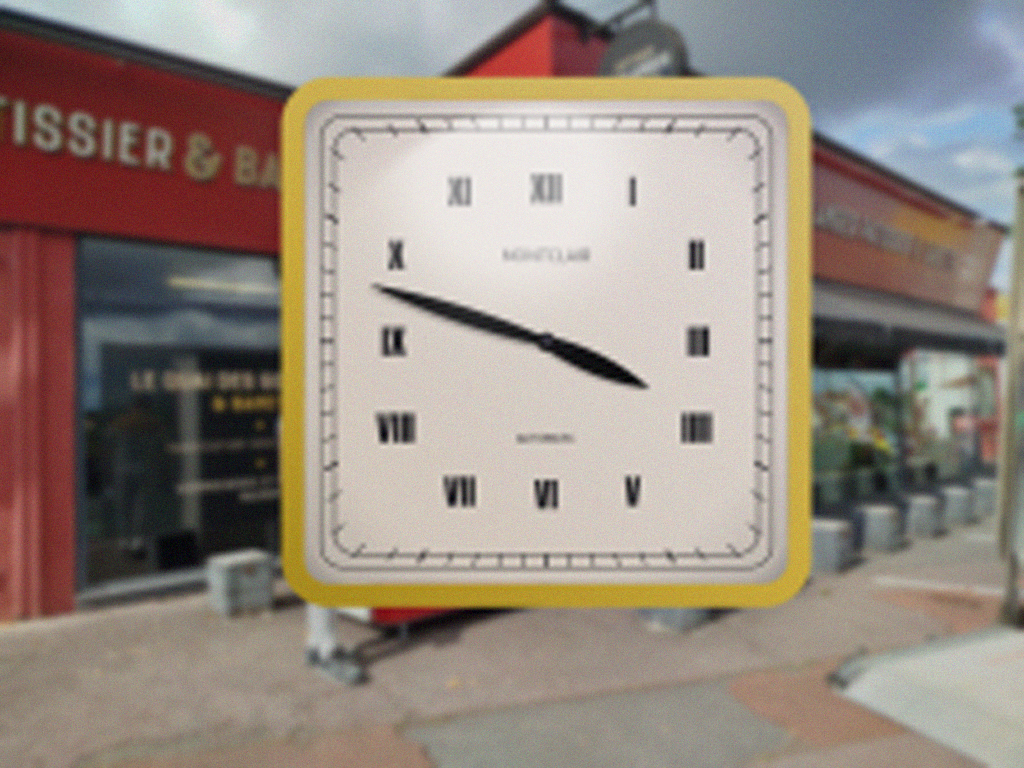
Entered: 3.48
